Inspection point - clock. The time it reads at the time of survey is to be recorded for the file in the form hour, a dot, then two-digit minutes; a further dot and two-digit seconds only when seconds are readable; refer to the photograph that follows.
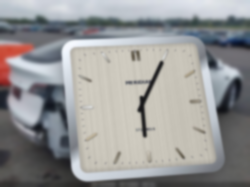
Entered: 6.05
